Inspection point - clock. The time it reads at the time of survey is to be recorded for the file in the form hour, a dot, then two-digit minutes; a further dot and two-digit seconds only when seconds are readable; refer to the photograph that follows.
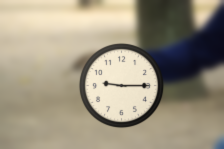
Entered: 9.15
